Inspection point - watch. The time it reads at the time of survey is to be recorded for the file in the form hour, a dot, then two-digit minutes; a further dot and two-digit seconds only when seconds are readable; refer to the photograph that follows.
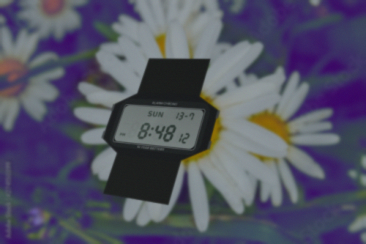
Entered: 8.48.12
